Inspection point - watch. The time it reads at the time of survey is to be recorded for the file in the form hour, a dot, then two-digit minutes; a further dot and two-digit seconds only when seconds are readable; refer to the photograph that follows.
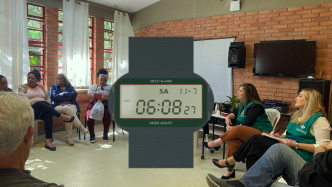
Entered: 6.08.27
